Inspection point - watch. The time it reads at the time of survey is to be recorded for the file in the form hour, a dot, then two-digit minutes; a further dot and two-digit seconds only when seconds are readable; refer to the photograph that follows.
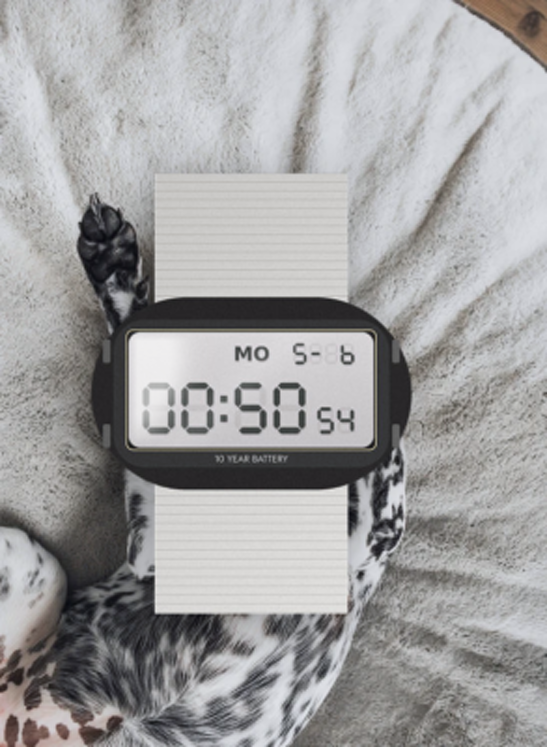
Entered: 0.50.54
